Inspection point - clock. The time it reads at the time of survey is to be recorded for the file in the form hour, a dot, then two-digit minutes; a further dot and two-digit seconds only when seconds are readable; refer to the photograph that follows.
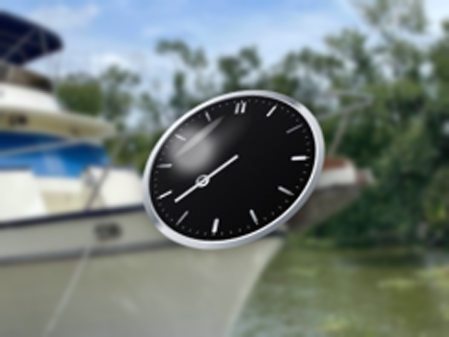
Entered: 7.38
